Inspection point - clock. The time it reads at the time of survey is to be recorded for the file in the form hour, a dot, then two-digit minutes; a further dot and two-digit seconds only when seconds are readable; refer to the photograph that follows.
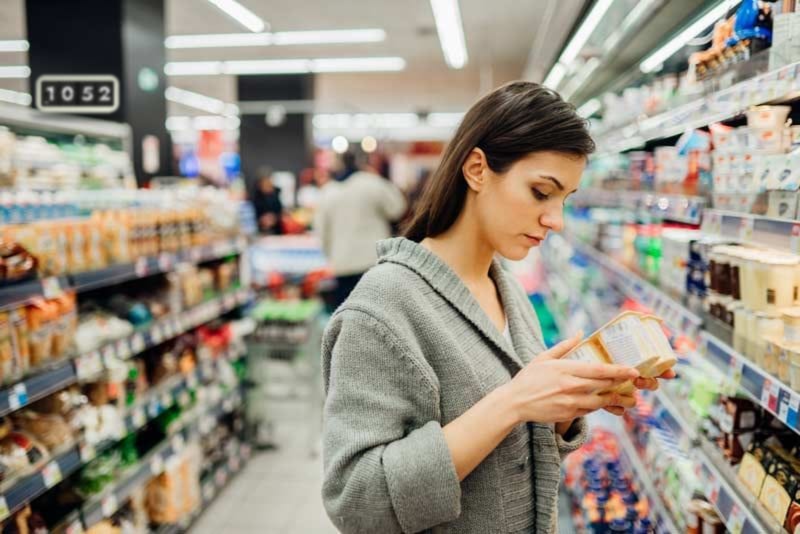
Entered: 10.52
